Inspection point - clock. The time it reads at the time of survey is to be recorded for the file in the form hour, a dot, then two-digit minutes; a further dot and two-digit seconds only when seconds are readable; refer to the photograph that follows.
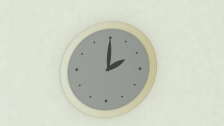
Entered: 2.00
